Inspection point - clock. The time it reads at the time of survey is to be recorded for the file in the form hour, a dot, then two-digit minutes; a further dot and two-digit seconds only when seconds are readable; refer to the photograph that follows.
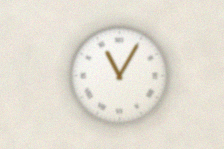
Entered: 11.05
